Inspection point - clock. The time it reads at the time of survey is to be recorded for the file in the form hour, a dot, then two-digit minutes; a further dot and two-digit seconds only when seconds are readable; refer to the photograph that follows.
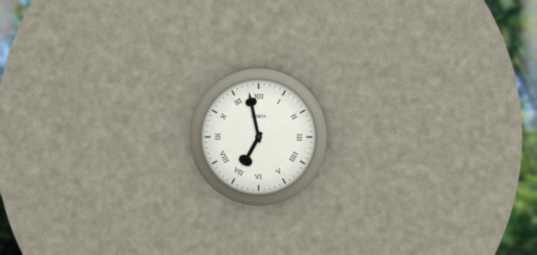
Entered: 6.58
